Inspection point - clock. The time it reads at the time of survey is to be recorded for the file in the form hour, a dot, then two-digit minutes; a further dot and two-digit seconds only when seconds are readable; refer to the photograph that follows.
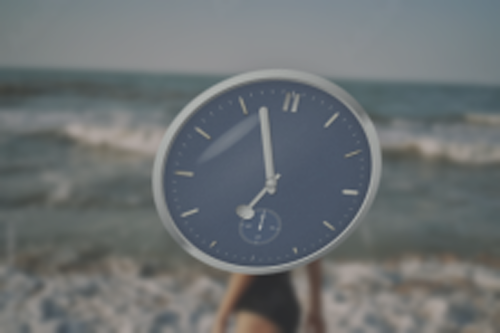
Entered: 6.57
